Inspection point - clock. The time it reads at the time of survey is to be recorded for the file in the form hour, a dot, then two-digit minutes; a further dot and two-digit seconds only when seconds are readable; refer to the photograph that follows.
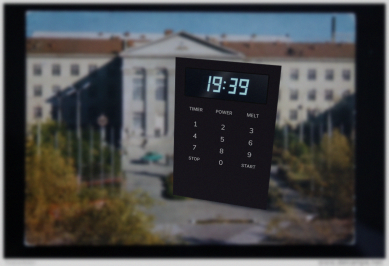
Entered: 19.39
